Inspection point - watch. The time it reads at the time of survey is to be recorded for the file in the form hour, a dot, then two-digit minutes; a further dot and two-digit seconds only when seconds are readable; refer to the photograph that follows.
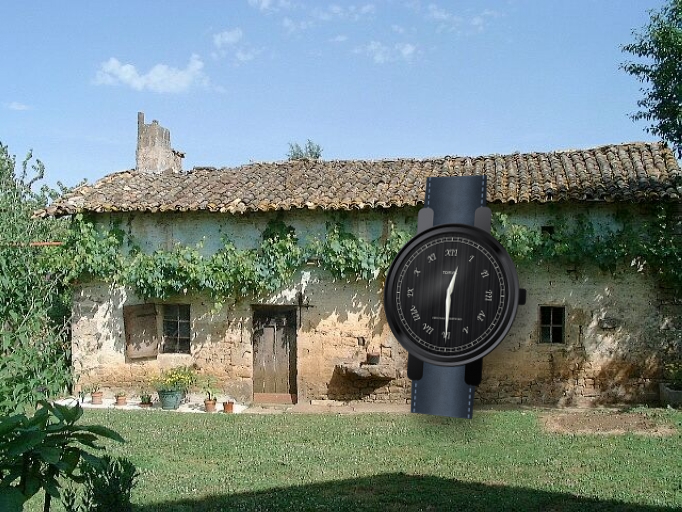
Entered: 12.30
